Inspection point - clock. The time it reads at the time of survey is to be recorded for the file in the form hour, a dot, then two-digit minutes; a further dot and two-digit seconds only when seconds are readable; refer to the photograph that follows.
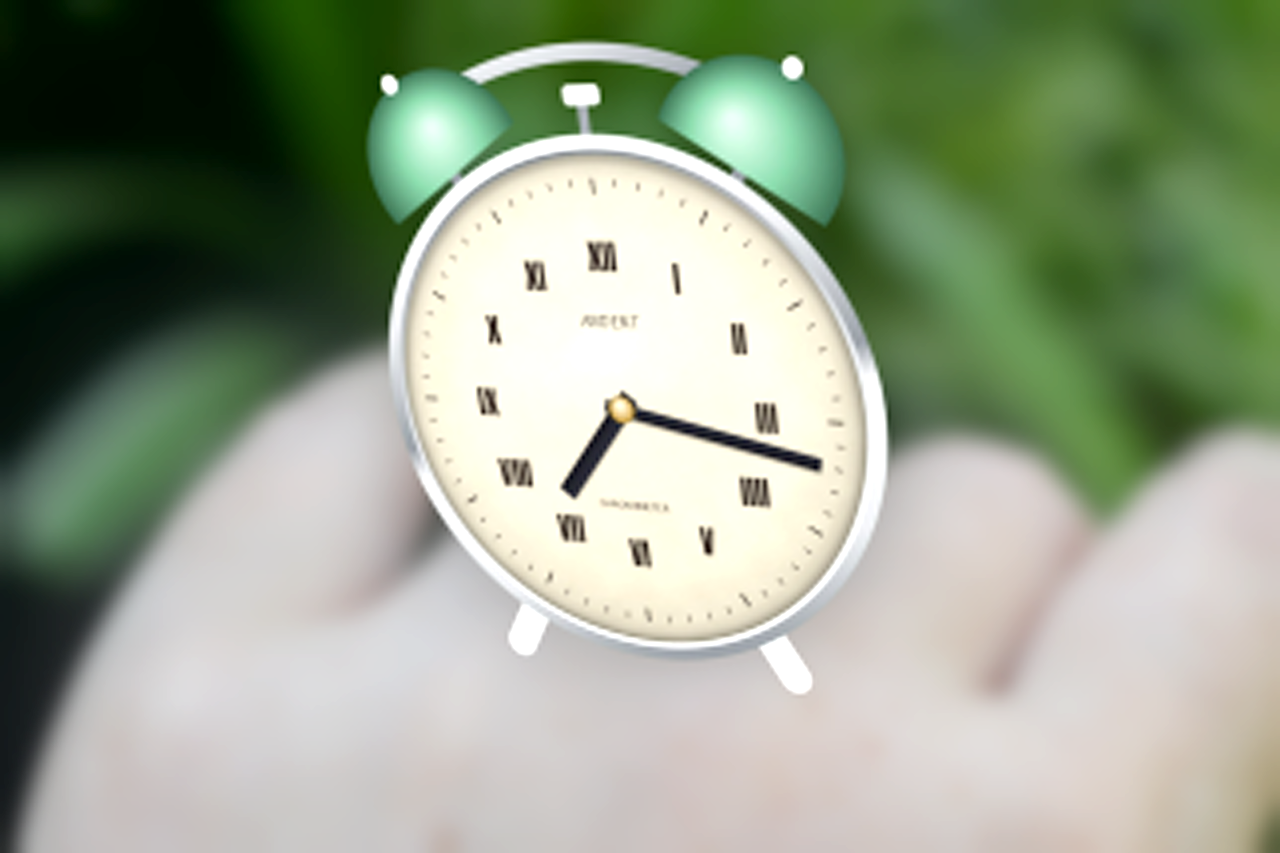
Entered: 7.17
